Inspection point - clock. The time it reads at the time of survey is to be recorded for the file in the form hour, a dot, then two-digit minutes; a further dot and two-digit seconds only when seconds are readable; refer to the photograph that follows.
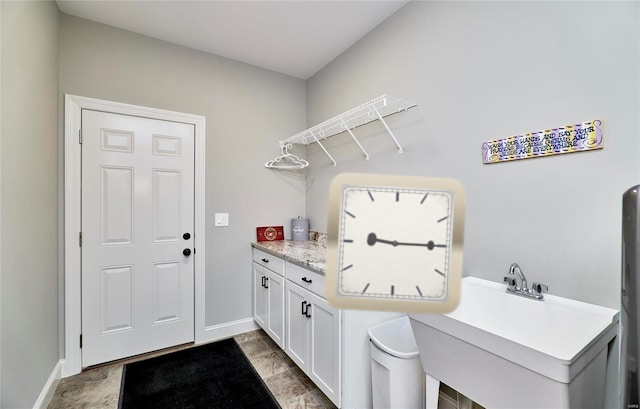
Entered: 9.15
